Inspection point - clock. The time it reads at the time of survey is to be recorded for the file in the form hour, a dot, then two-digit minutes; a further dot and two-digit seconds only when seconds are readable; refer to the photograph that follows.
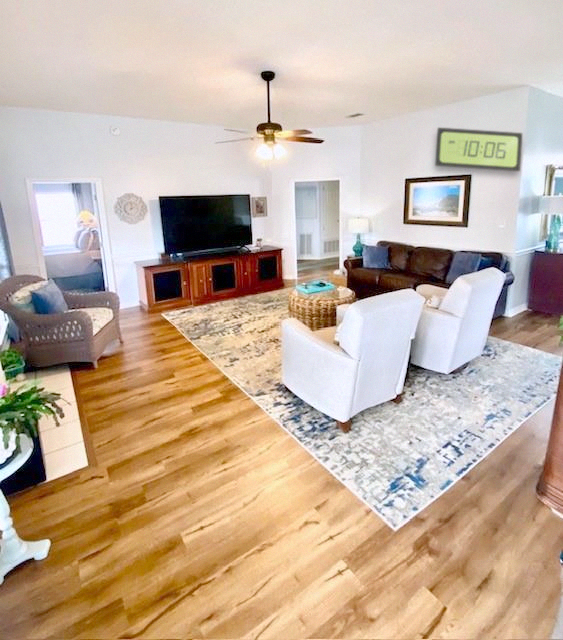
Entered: 10.06
